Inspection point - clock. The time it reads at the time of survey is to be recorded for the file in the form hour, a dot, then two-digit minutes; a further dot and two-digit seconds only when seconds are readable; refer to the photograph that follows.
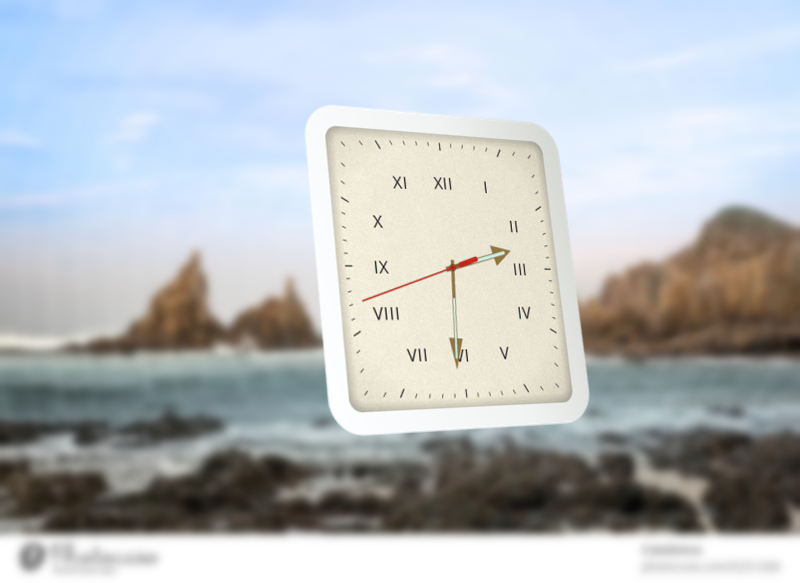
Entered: 2.30.42
